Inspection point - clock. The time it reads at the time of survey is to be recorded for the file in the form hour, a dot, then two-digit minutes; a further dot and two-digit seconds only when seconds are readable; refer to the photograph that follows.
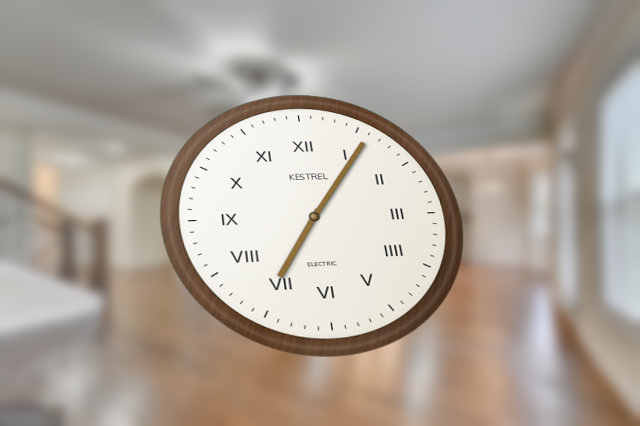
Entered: 7.06
